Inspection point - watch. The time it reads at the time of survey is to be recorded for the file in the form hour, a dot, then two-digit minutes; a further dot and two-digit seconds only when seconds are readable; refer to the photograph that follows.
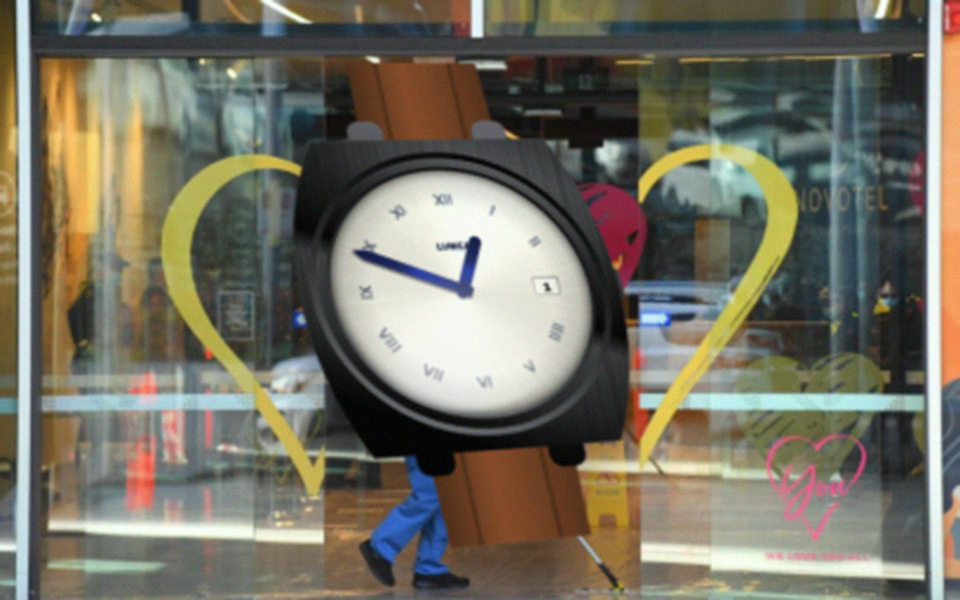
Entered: 12.49
